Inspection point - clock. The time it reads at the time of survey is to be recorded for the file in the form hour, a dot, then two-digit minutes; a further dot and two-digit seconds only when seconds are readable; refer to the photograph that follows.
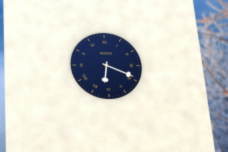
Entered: 6.19
